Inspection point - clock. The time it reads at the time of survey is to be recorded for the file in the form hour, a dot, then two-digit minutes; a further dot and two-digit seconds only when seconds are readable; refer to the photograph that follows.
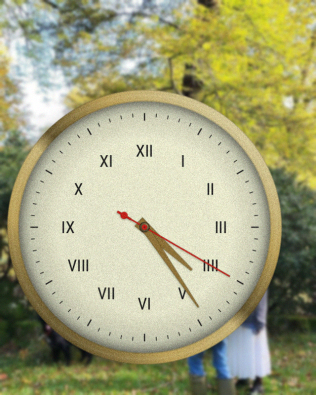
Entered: 4.24.20
